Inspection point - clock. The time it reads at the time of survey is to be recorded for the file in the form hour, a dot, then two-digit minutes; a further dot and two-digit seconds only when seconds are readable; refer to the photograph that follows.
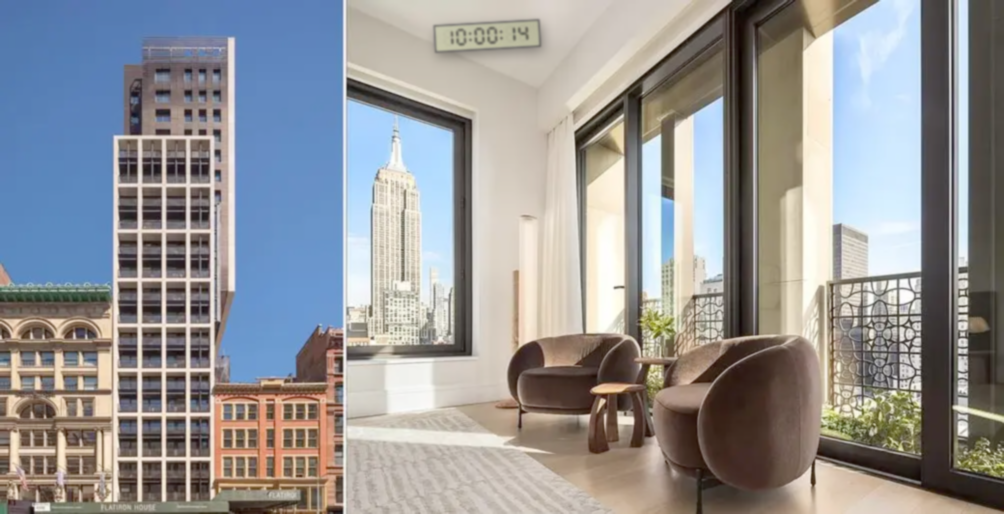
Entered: 10.00.14
